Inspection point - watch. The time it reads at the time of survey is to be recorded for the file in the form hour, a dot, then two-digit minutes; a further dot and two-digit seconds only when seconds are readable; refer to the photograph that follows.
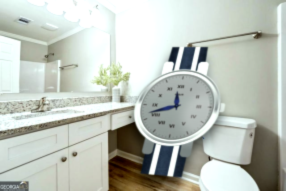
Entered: 11.42
